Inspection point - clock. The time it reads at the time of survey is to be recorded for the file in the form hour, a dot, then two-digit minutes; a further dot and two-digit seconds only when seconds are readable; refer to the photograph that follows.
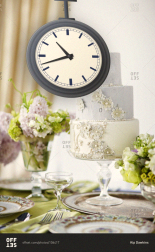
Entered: 10.42
